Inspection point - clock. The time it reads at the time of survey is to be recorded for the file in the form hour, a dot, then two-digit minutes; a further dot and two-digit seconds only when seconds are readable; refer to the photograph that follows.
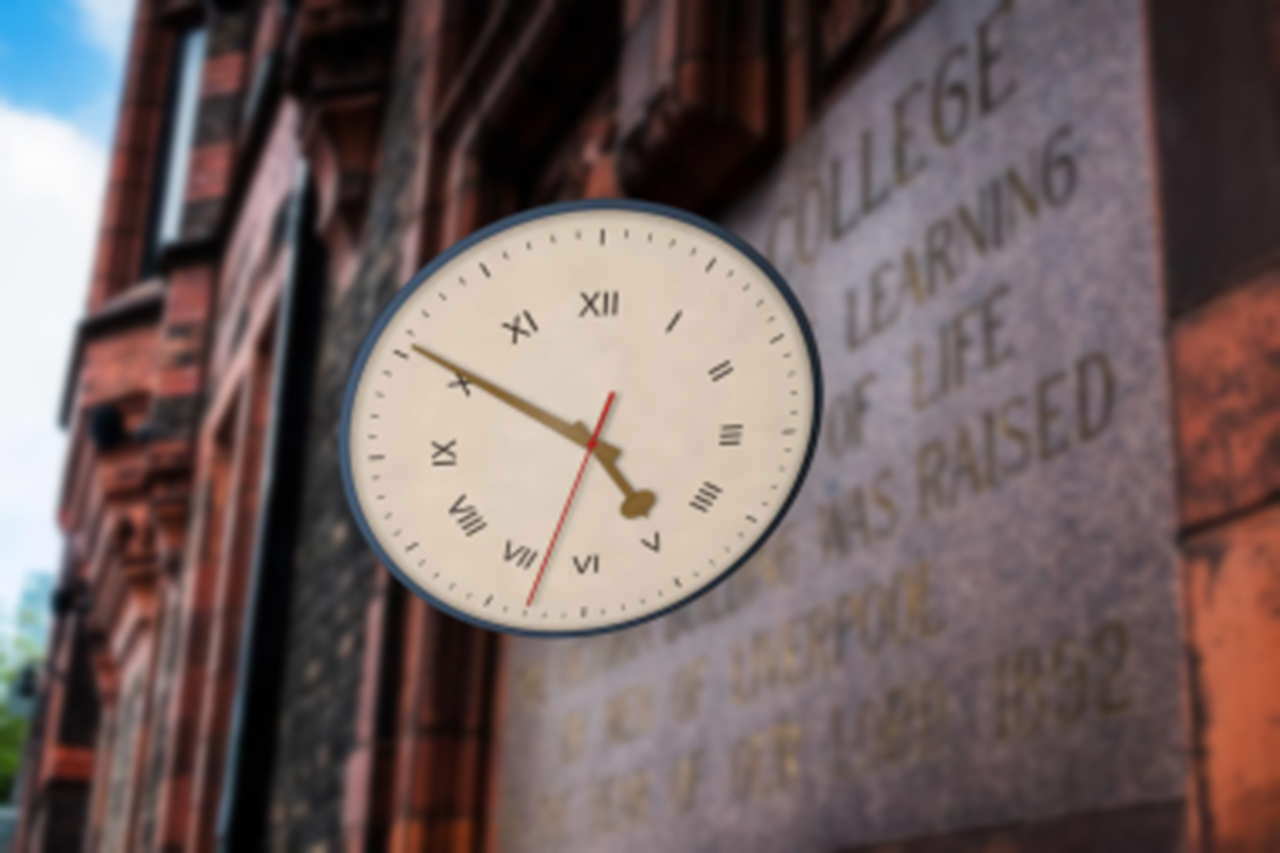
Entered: 4.50.33
